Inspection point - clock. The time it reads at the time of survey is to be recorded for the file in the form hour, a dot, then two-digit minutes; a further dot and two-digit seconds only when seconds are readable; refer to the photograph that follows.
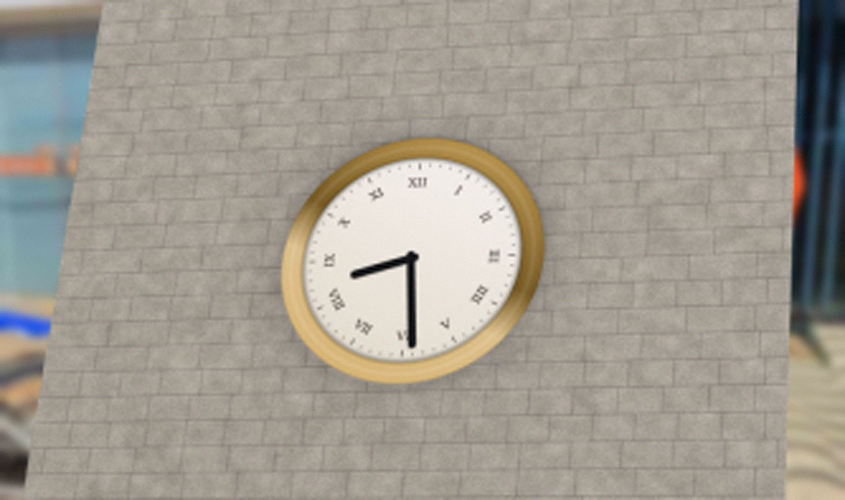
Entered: 8.29
